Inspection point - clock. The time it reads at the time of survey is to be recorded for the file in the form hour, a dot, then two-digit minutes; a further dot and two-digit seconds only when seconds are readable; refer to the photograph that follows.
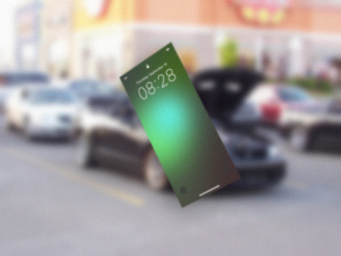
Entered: 8.28
